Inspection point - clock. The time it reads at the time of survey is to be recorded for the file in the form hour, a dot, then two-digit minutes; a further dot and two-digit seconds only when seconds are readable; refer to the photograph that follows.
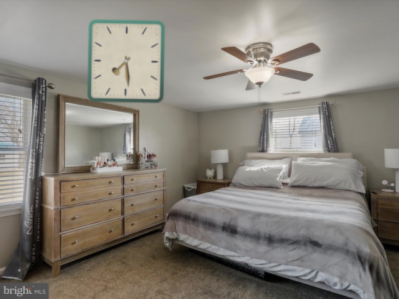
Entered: 7.29
